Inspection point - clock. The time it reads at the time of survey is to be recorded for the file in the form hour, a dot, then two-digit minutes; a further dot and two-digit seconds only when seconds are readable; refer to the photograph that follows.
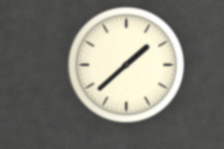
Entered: 1.38
